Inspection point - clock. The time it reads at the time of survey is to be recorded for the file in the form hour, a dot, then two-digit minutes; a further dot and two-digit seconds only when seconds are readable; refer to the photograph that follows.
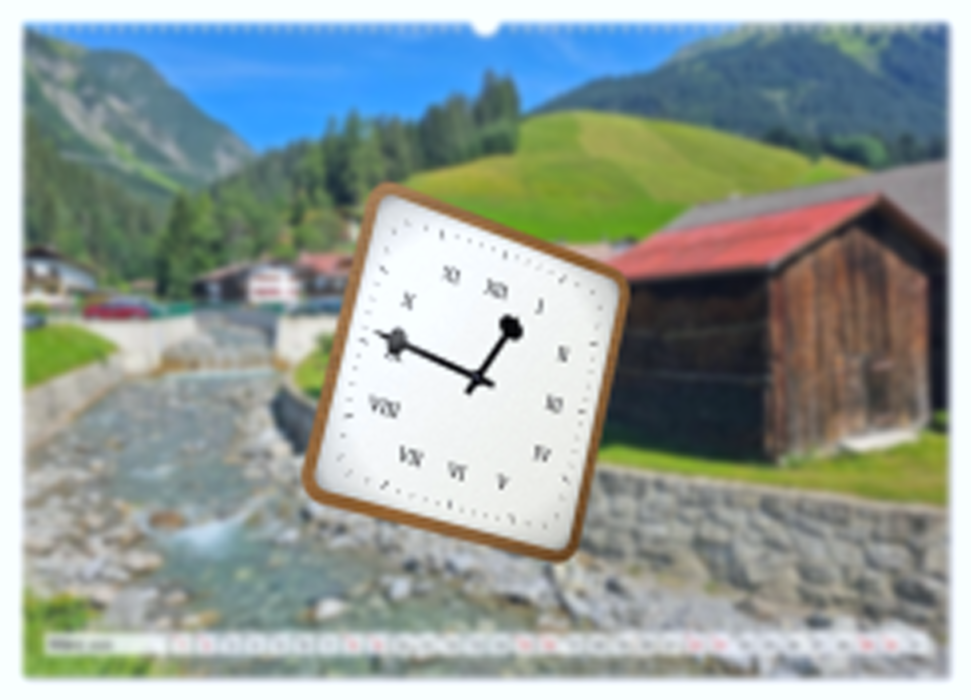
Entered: 12.46
